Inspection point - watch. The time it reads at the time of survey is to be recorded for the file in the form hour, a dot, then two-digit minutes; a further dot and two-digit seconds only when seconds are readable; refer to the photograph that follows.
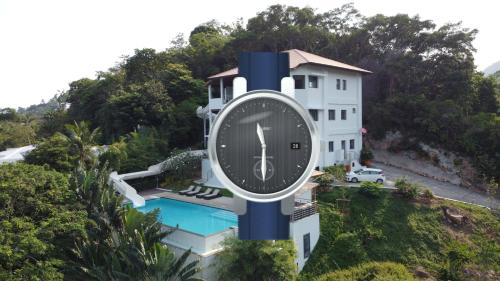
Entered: 11.30
